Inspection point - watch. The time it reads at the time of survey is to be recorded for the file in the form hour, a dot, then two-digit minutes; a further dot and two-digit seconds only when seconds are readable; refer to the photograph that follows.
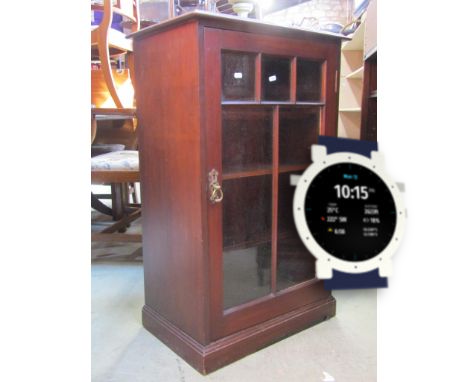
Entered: 10.15
